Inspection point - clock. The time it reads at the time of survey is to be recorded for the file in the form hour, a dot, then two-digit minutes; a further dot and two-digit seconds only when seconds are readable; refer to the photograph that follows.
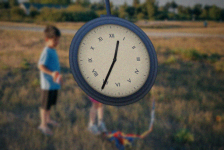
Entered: 12.35
